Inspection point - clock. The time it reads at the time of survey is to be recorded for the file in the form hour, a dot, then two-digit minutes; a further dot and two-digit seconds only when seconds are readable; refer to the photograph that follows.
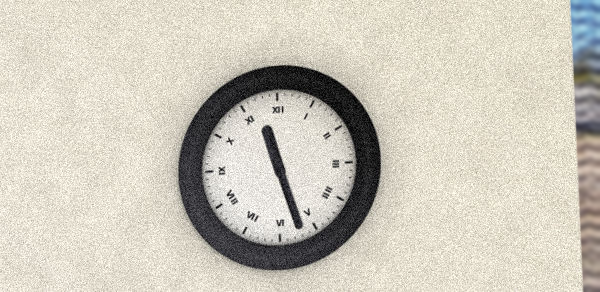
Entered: 11.27
